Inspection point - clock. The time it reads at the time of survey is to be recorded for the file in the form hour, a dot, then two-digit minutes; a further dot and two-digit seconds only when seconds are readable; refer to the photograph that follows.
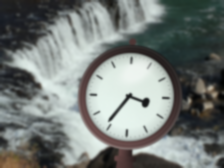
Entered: 3.36
